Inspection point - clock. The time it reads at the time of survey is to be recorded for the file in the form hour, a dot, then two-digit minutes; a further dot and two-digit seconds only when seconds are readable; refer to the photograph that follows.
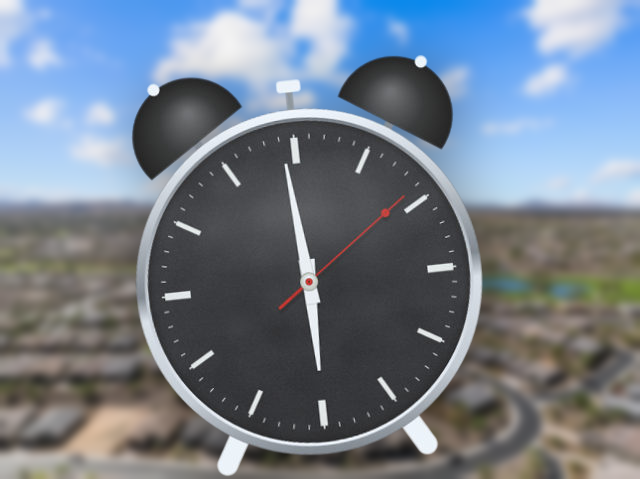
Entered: 5.59.09
